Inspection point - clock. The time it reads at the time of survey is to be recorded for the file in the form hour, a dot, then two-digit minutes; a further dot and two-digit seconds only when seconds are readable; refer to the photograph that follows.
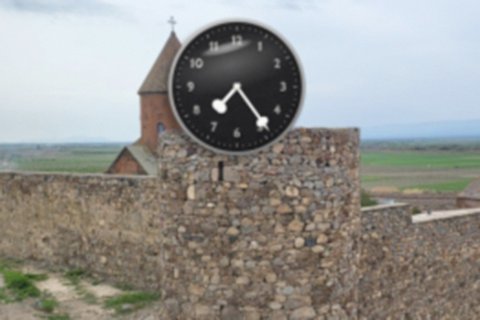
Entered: 7.24
